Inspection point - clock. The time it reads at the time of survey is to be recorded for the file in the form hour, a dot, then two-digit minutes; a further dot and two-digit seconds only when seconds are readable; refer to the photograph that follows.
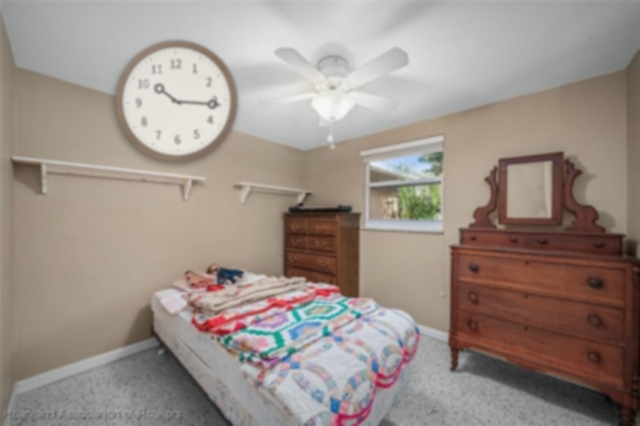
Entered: 10.16
